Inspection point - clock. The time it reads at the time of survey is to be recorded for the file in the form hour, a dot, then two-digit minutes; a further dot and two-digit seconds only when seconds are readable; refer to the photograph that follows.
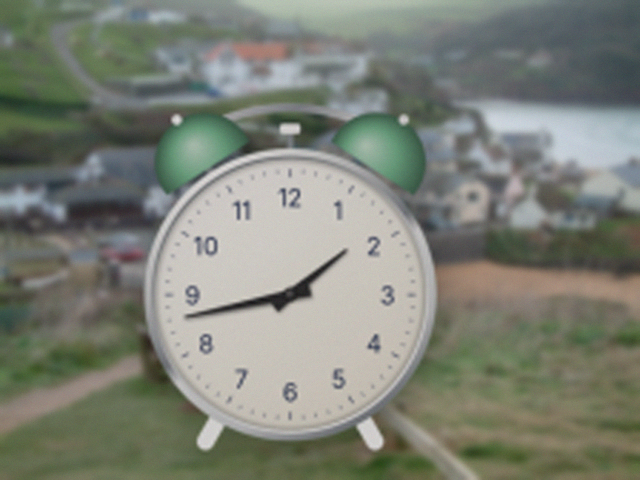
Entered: 1.43
